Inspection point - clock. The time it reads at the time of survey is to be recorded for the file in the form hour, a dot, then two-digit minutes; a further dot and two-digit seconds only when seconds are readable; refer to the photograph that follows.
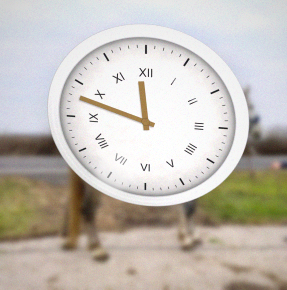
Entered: 11.48
